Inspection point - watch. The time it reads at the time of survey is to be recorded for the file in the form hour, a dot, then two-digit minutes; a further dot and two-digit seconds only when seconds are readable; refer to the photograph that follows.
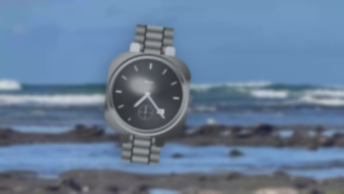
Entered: 7.23
